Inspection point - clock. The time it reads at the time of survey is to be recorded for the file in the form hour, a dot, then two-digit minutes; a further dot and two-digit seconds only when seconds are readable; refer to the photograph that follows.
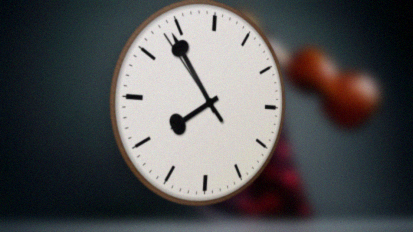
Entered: 7.53.53
